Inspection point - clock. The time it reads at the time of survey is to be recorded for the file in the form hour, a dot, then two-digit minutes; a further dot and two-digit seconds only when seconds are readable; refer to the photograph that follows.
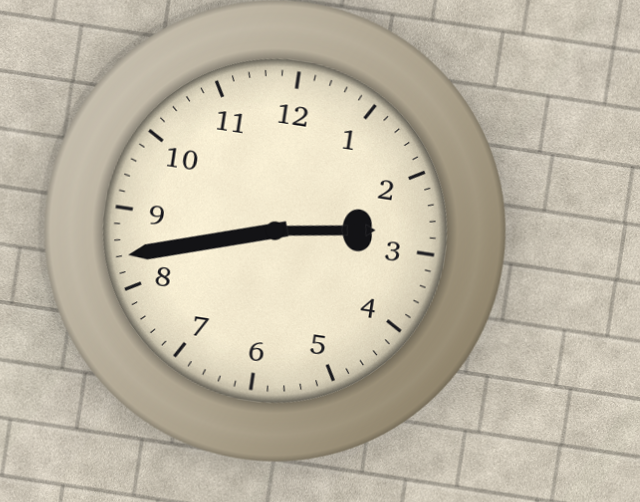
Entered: 2.42
